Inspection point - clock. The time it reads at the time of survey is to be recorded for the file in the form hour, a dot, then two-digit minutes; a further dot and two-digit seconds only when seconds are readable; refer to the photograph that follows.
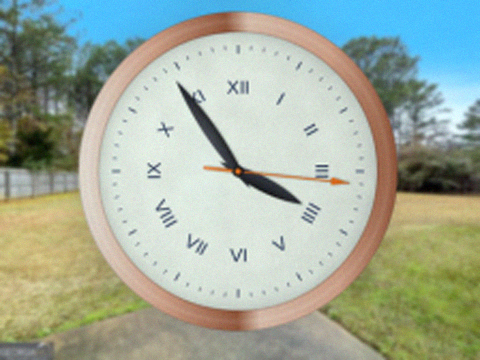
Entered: 3.54.16
